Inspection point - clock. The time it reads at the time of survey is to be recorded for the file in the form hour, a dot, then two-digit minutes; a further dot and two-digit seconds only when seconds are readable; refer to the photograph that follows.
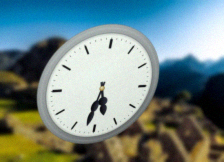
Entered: 5.32
